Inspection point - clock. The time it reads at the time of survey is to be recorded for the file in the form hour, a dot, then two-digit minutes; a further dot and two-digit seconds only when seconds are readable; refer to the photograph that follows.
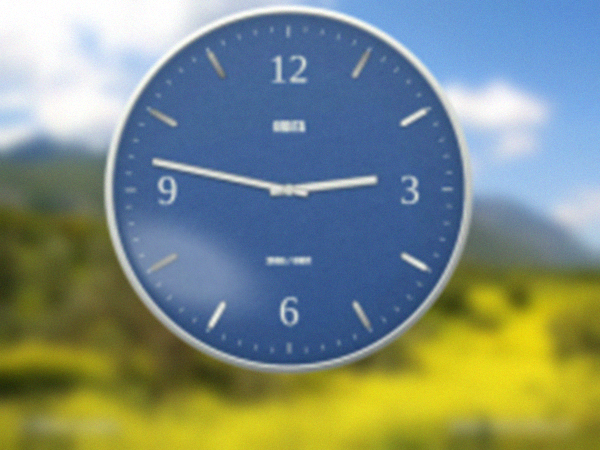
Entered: 2.47
